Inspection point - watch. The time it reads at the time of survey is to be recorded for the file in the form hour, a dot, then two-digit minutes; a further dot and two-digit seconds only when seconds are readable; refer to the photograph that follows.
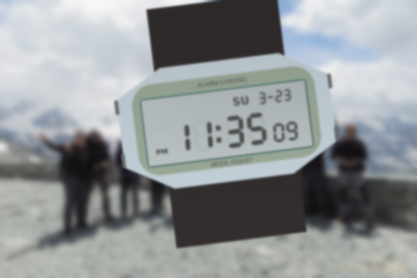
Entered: 11.35.09
